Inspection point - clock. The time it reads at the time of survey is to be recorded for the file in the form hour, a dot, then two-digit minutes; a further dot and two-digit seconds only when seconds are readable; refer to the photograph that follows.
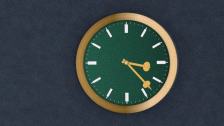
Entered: 3.23
